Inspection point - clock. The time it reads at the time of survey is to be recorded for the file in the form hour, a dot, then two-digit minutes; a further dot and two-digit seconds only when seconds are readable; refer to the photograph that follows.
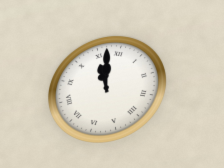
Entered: 10.57
